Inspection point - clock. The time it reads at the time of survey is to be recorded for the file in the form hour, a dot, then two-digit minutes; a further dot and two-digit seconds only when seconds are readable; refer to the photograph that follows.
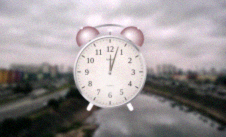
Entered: 12.03
